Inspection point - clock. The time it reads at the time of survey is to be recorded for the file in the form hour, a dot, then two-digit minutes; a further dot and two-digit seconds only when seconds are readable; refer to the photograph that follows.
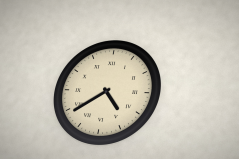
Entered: 4.39
